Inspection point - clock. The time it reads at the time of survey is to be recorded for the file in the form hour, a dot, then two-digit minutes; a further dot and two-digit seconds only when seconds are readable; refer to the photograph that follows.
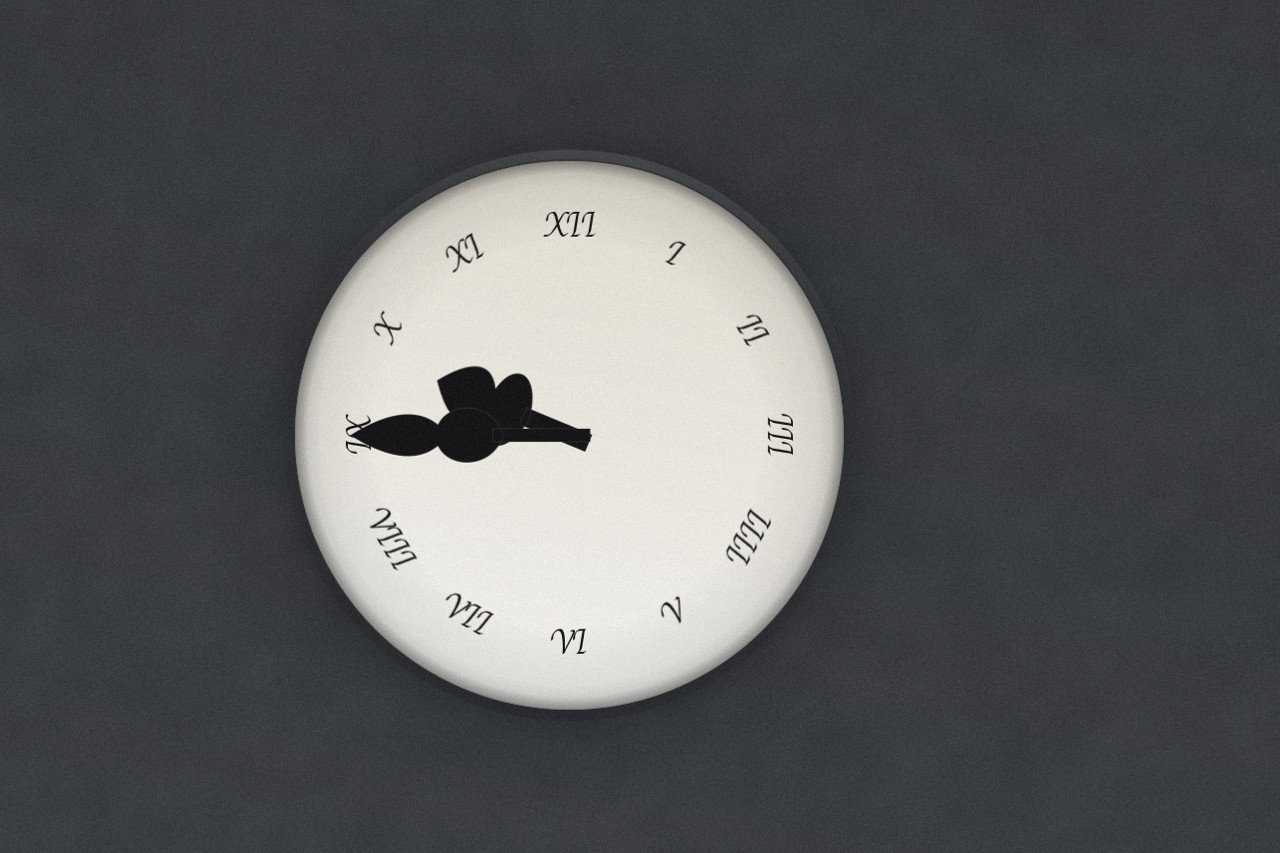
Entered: 9.45
